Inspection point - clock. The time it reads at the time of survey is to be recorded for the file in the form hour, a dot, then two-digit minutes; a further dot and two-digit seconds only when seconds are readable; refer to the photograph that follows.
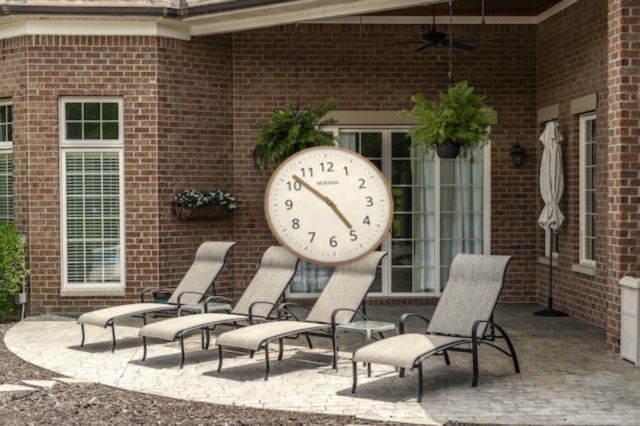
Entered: 4.52
